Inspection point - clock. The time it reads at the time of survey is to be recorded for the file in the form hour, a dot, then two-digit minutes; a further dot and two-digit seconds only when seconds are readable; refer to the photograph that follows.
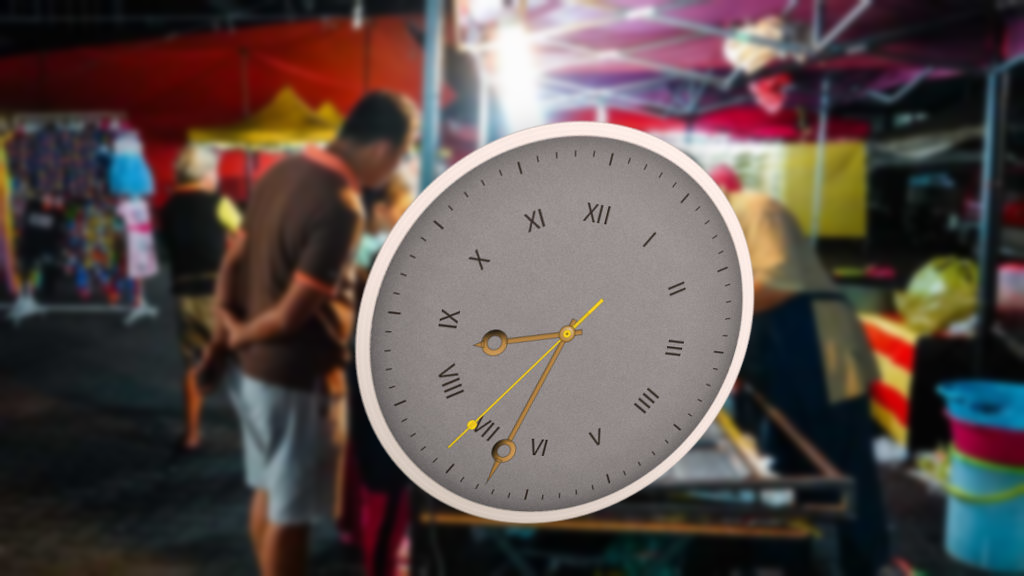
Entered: 8.32.36
